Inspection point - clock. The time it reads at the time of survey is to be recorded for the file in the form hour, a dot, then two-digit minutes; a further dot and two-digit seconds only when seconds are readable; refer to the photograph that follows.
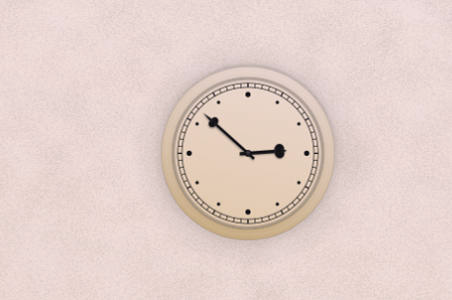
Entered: 2.52
